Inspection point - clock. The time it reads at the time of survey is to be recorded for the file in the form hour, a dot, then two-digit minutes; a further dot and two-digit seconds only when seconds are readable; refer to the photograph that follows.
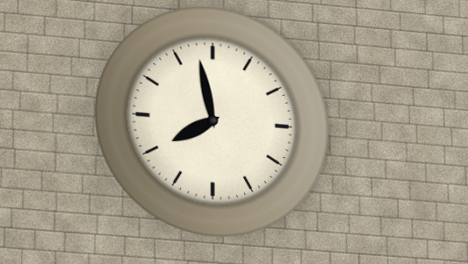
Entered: 7.58
